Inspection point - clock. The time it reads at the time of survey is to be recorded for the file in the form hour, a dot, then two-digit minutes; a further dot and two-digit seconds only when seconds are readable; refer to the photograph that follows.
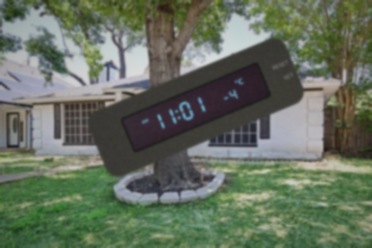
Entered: 11.01
